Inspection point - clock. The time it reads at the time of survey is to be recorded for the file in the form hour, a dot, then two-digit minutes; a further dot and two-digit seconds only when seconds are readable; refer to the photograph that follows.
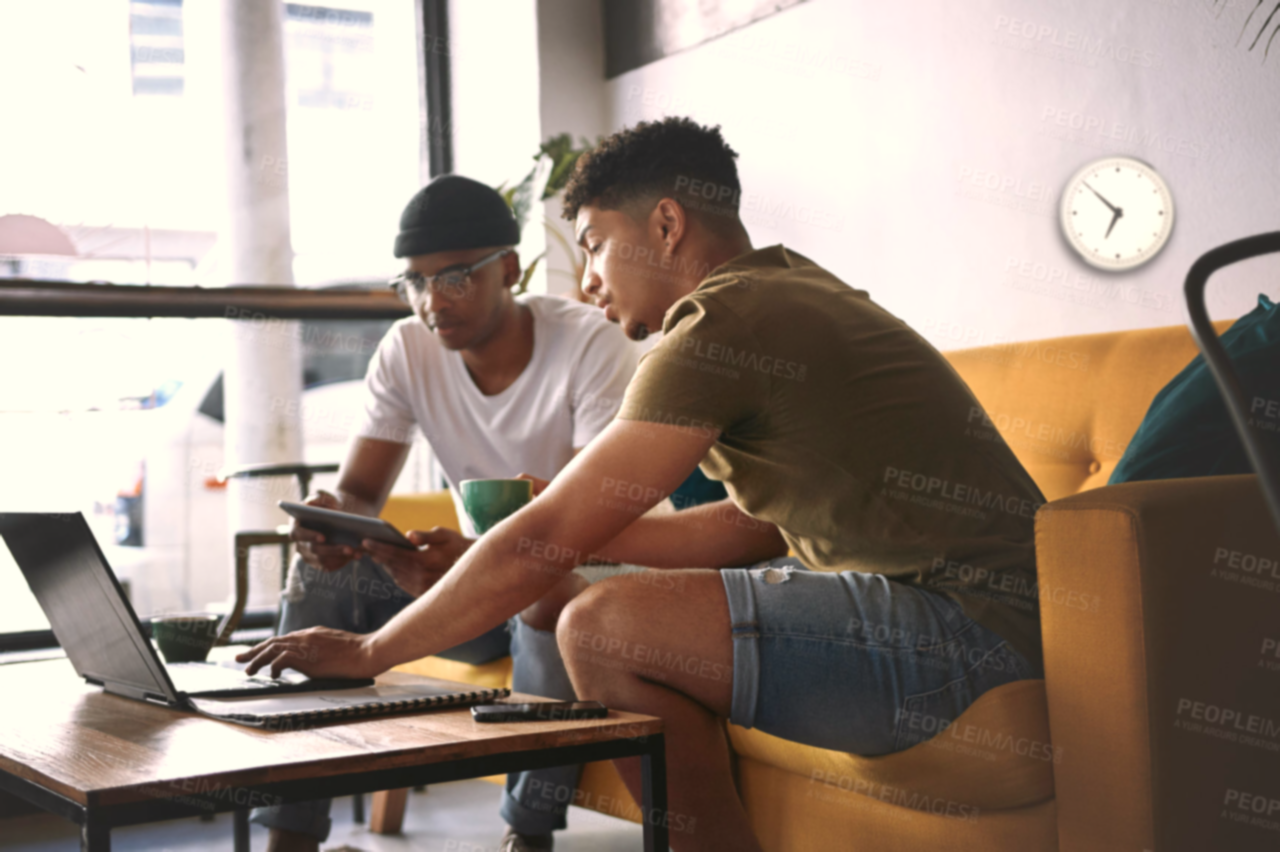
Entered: 6.52
